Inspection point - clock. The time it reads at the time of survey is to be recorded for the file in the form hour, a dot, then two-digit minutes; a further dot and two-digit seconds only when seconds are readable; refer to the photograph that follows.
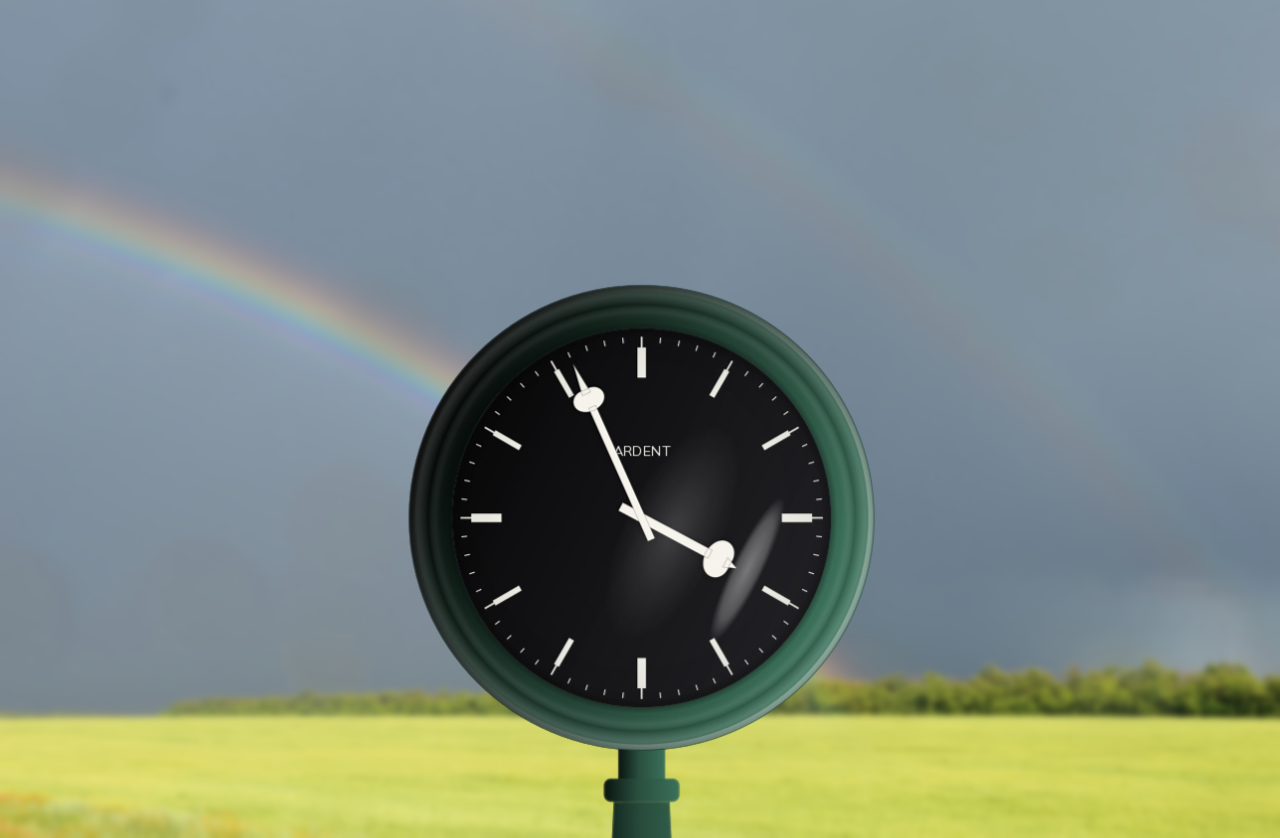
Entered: 3.56
